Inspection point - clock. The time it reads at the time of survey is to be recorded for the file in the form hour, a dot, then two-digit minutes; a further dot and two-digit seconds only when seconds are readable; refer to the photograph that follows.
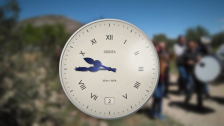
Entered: 9.45
